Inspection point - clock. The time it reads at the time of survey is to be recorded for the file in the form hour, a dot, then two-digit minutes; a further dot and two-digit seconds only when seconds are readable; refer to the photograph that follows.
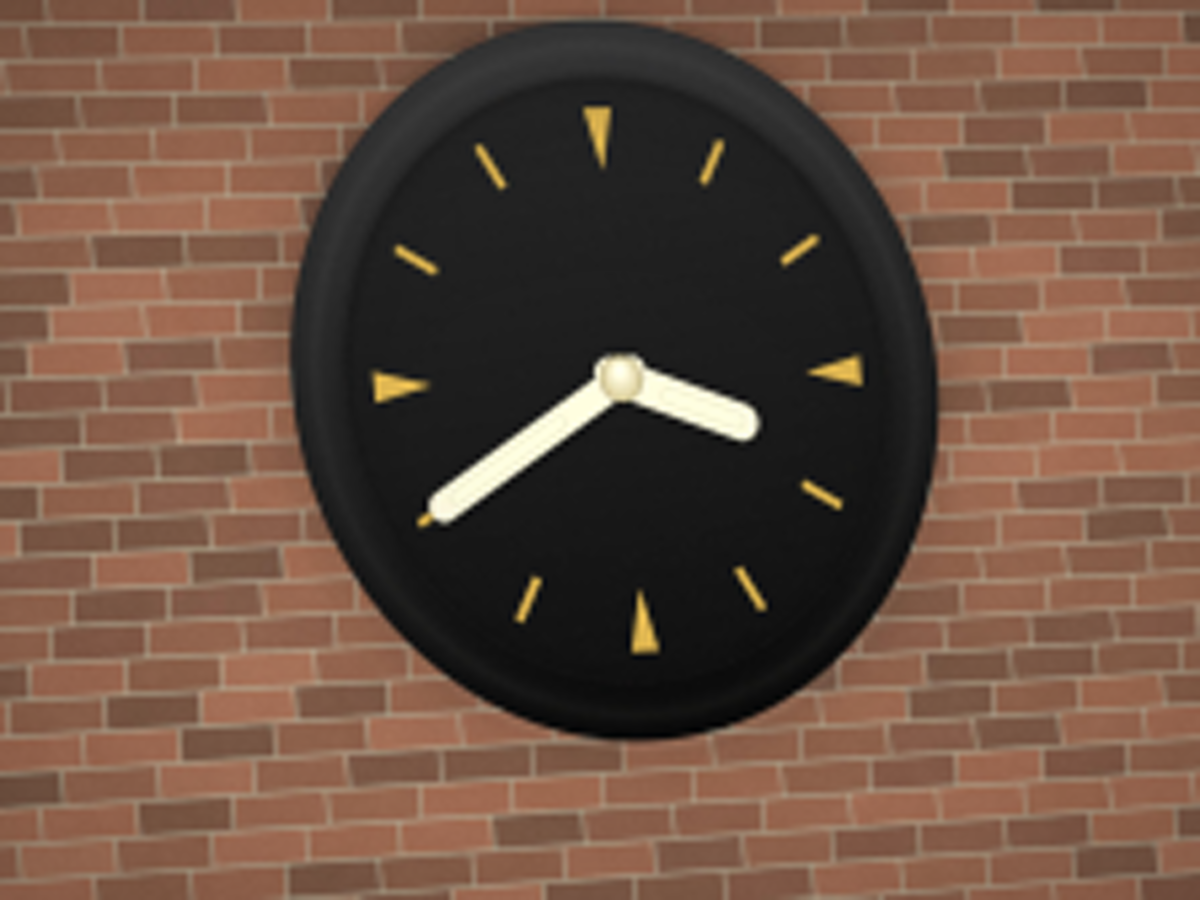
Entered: 3.40
